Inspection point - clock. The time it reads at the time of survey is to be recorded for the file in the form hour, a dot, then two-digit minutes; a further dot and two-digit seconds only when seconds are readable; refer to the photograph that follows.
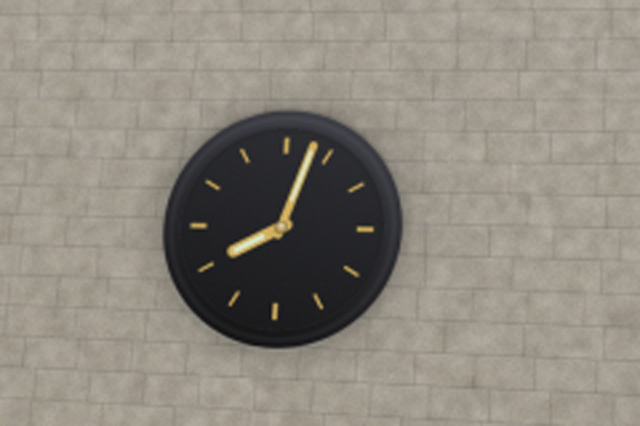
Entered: 8.03
